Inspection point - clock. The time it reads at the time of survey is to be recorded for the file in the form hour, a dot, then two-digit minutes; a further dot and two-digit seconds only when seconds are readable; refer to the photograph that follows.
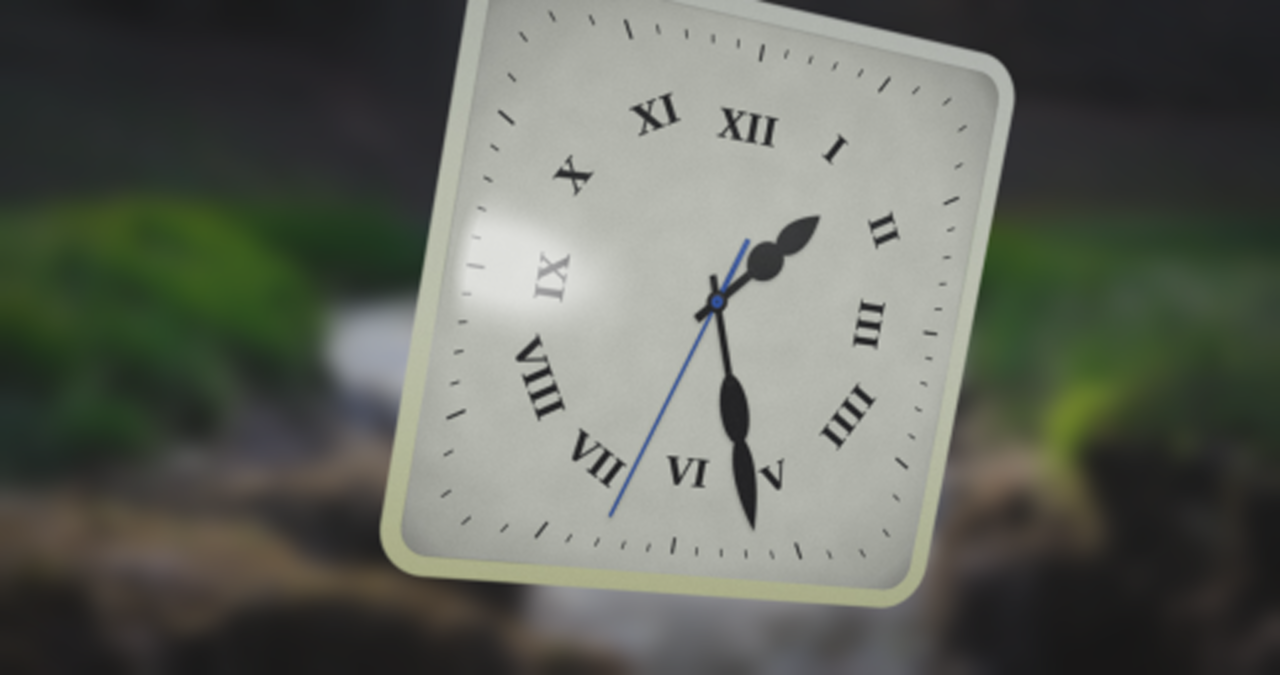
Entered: 1.26.33
